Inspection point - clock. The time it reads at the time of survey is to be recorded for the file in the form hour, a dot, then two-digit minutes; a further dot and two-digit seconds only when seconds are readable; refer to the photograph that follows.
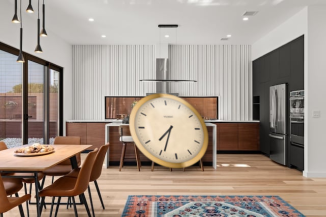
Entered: 7.34
